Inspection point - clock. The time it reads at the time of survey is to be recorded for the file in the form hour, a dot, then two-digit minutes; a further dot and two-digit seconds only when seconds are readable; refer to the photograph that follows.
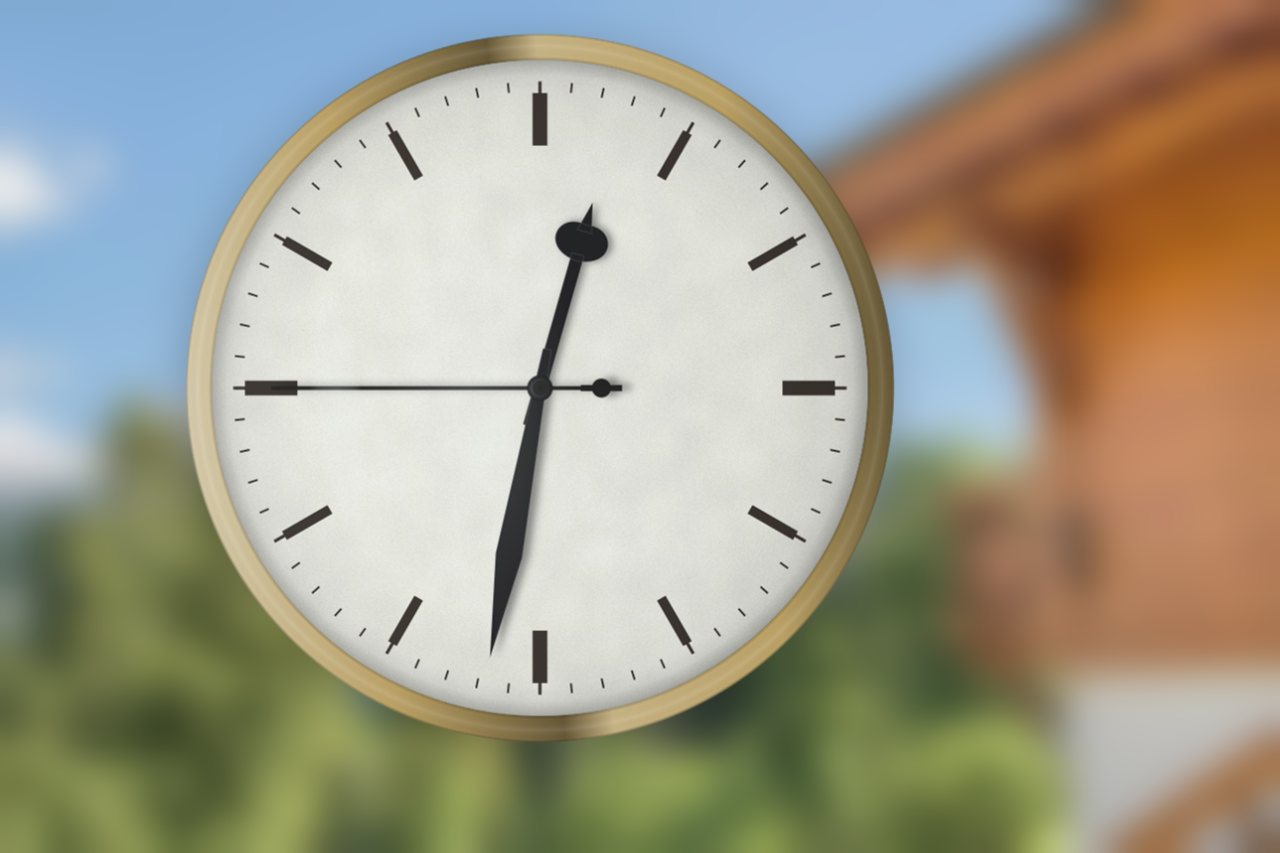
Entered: 12.31.45
